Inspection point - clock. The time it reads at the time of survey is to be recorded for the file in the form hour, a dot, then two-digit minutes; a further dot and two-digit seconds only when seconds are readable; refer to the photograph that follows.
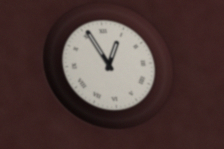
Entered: 12.56
